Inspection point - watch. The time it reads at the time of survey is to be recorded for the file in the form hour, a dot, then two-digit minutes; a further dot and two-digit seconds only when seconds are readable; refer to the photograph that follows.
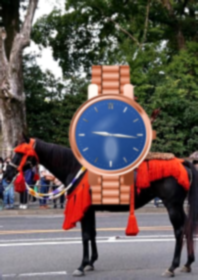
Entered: 9.16
